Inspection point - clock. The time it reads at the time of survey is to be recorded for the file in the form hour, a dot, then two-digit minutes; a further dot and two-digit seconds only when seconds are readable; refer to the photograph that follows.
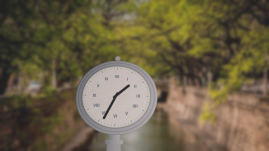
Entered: 1.34
